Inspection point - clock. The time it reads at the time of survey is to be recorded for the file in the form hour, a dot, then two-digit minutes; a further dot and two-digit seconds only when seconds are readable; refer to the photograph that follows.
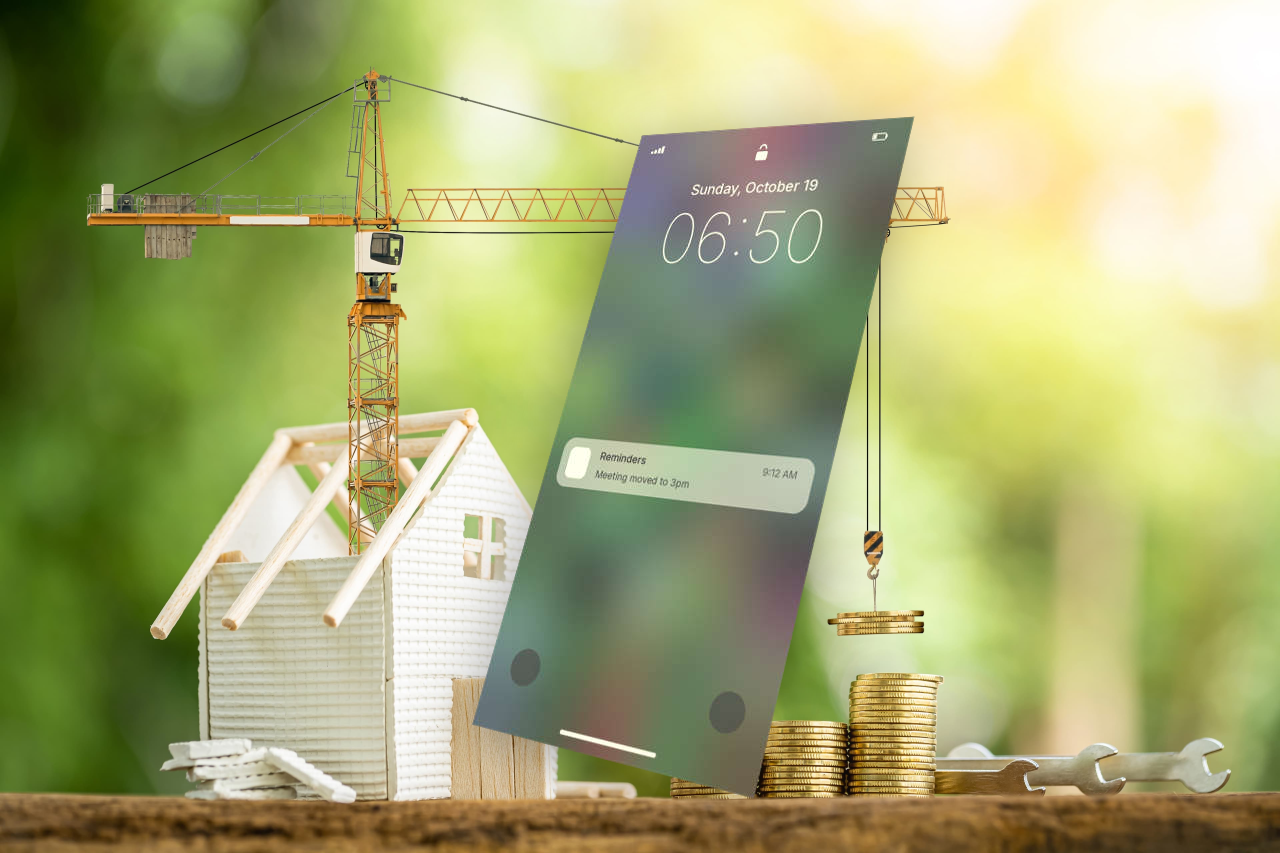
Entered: 6.50
